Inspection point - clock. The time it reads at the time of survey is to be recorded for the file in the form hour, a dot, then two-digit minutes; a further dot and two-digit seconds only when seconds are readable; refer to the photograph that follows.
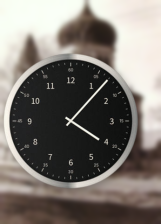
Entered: 4.07
